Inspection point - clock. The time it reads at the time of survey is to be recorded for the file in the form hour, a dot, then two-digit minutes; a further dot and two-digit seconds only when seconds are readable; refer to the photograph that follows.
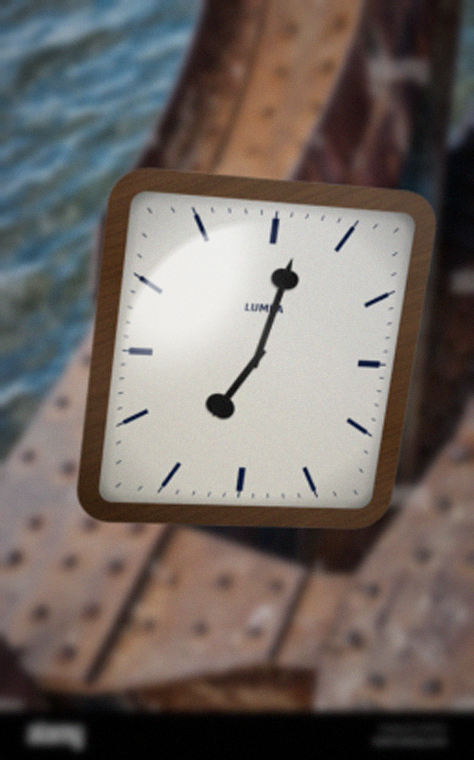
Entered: 7.02
